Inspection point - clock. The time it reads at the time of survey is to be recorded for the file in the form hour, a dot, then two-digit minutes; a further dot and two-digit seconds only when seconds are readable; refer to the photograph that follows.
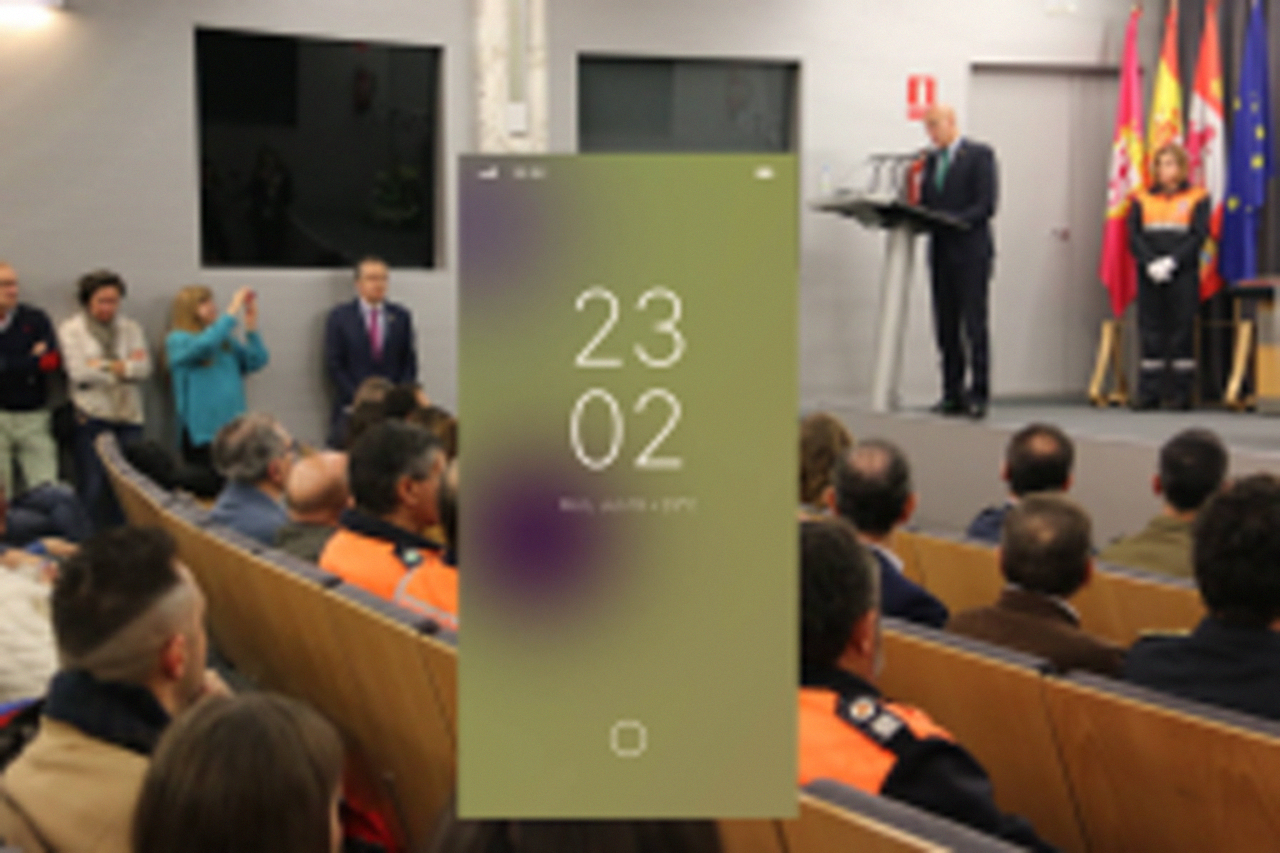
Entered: 23.02
